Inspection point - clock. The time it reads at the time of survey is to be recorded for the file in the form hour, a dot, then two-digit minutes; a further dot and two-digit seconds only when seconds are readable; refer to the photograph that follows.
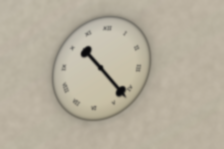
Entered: 10.22
